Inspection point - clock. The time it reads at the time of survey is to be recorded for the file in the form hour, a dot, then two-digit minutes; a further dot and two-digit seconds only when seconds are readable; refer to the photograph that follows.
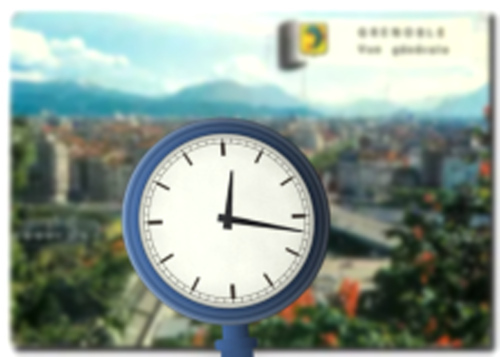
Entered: 12.17
